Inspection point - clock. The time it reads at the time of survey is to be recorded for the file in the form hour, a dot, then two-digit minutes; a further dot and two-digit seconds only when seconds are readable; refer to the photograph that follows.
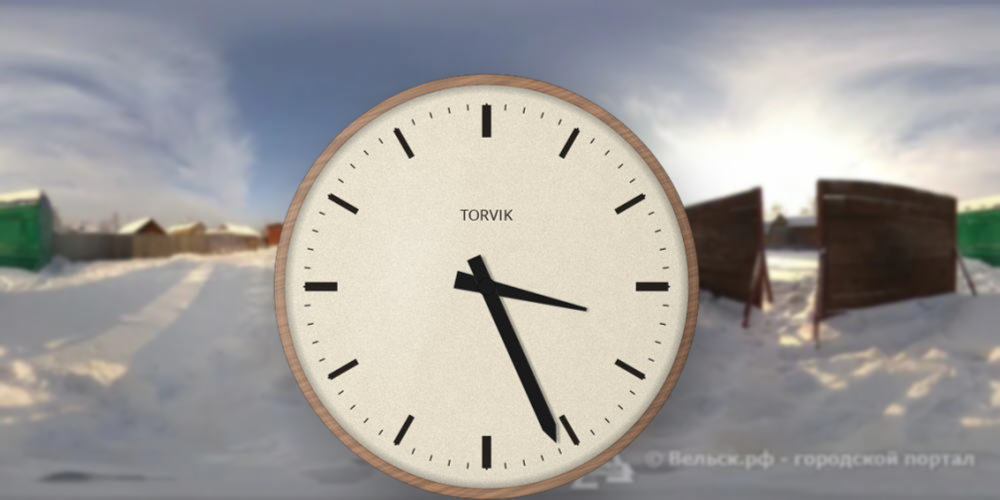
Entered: 3.26
